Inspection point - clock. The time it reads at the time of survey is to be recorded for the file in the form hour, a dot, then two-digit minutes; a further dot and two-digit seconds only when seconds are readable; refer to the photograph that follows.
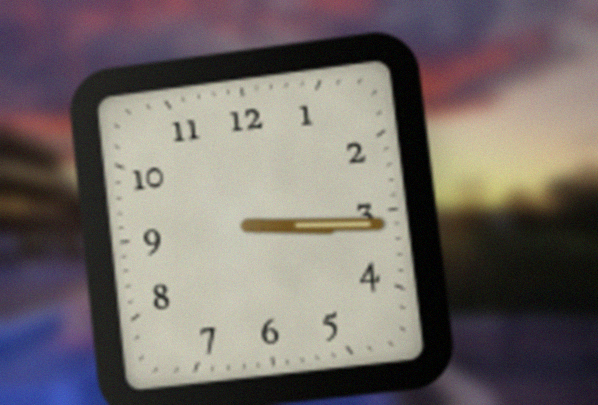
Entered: 3.16
